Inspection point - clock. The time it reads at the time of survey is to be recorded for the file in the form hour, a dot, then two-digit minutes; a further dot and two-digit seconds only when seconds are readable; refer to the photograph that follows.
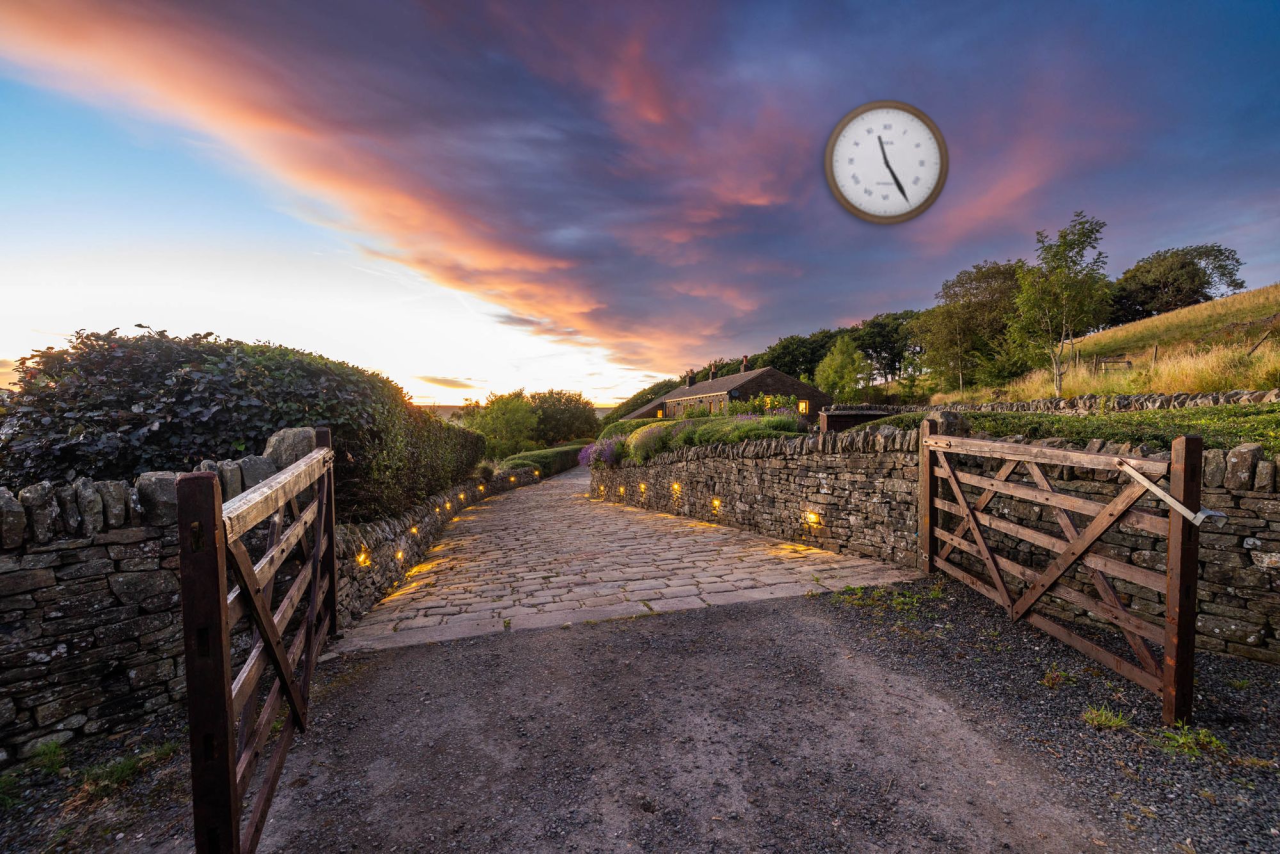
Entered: 11.25
